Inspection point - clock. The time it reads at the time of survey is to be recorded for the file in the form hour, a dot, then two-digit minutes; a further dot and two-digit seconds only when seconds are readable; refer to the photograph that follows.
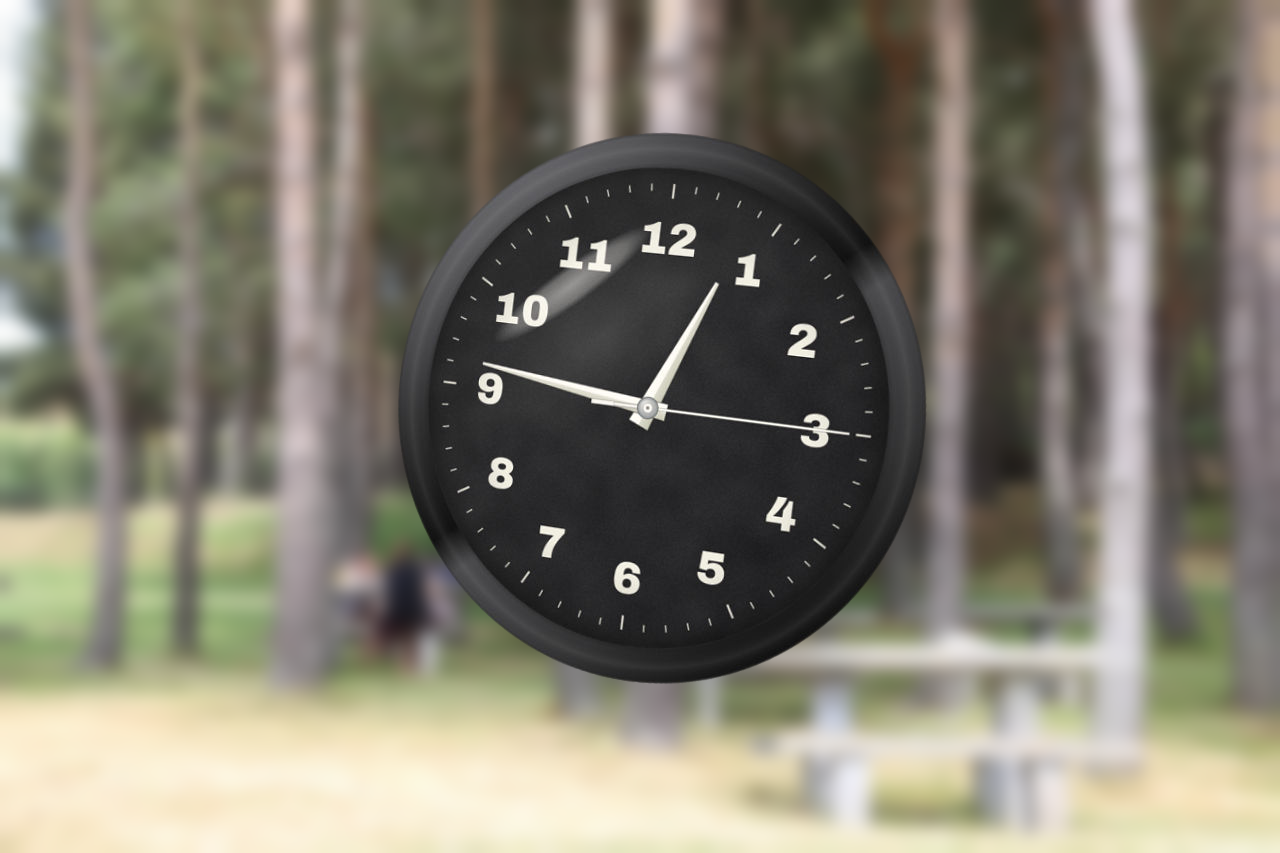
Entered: 12.46.15
